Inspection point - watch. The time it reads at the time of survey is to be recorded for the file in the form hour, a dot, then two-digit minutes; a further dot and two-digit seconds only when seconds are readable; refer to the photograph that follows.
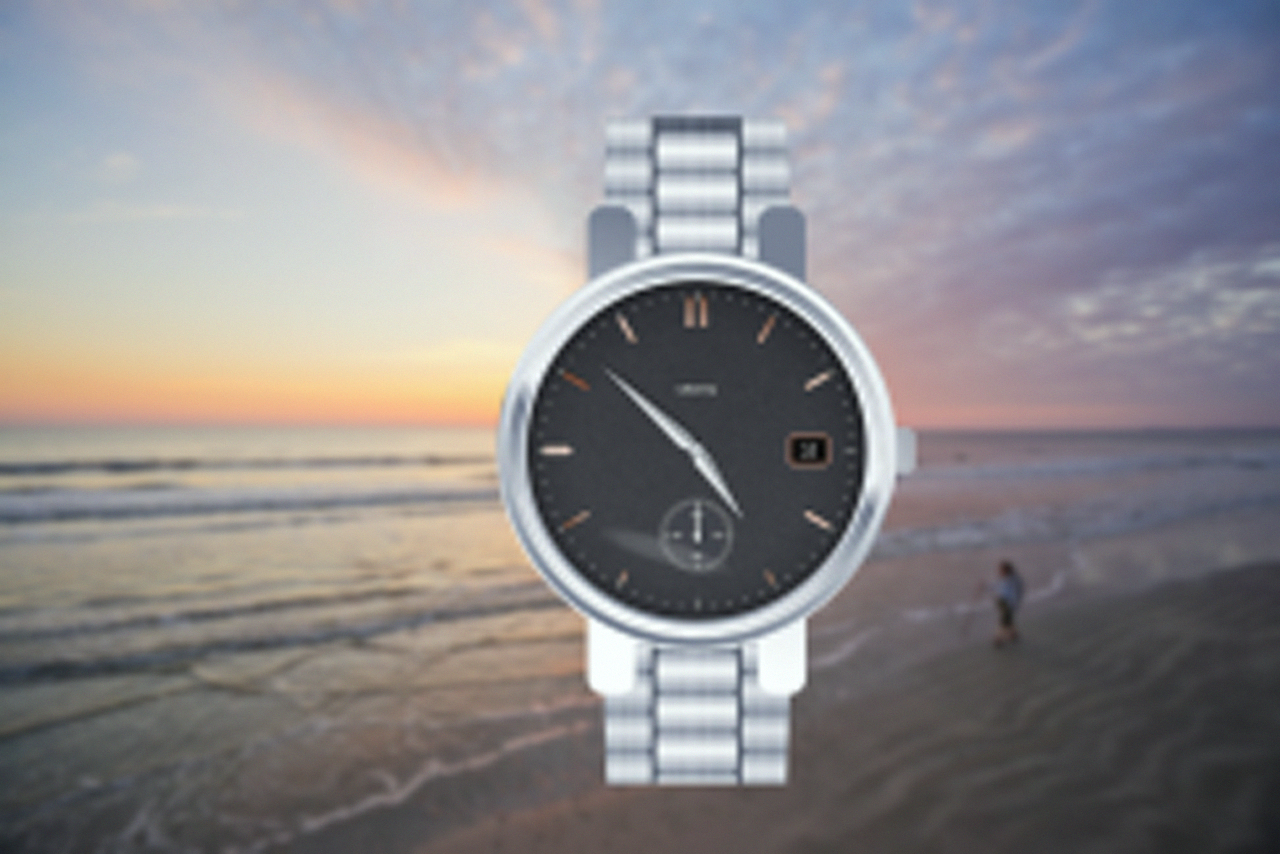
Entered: 4.52
